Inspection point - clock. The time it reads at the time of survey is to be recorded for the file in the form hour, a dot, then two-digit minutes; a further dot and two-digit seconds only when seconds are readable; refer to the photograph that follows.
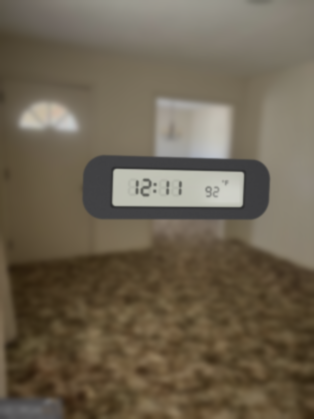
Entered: 12.11
